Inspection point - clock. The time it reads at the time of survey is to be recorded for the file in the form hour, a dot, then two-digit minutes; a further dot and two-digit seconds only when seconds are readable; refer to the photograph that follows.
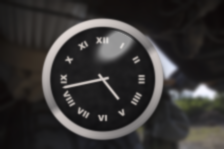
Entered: 4.43
